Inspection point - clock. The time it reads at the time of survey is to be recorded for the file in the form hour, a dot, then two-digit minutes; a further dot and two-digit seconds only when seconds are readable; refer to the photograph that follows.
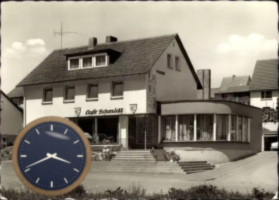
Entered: 3.41
